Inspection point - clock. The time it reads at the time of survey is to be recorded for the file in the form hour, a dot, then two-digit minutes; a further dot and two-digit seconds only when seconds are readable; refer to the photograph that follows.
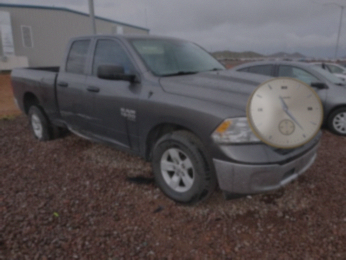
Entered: 11.24
